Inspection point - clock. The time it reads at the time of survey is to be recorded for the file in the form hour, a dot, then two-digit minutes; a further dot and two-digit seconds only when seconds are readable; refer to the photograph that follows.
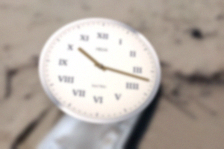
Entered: 10.17
